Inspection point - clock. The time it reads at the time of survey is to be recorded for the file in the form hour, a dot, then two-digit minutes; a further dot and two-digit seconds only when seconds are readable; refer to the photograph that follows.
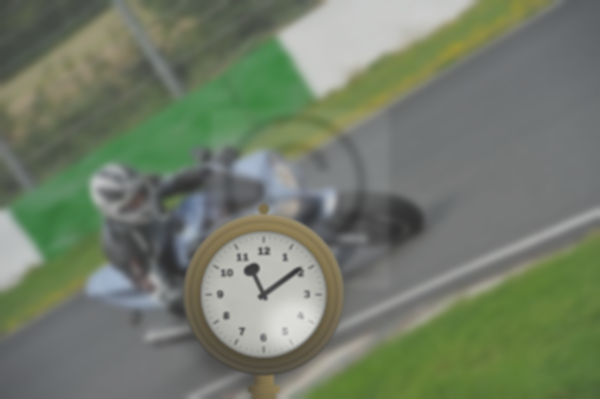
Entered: 11.09
